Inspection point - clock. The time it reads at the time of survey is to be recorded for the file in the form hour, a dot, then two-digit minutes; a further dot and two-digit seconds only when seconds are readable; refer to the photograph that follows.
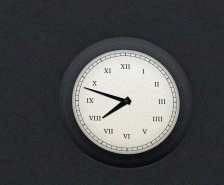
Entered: 7.48
